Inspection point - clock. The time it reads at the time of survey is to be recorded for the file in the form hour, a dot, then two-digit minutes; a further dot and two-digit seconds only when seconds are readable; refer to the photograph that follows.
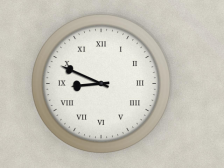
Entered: 8.49
